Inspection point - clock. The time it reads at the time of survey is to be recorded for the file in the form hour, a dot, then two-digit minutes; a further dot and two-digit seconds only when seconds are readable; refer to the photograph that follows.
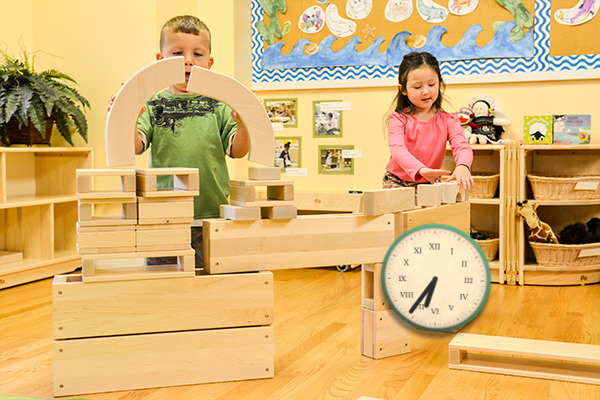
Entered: 6.36
